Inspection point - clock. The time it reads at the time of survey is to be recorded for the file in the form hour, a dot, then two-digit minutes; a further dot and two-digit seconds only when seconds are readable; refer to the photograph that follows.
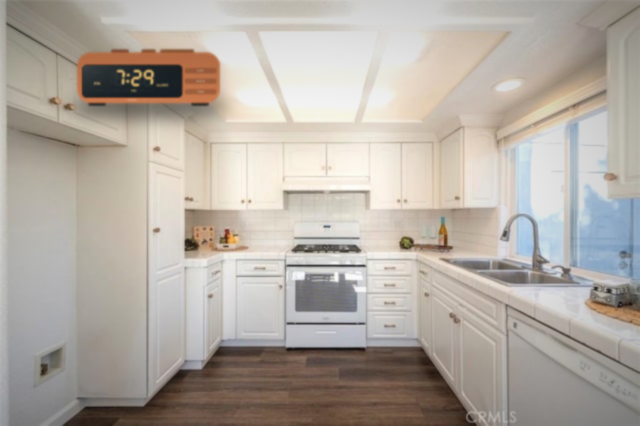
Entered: 7.29
